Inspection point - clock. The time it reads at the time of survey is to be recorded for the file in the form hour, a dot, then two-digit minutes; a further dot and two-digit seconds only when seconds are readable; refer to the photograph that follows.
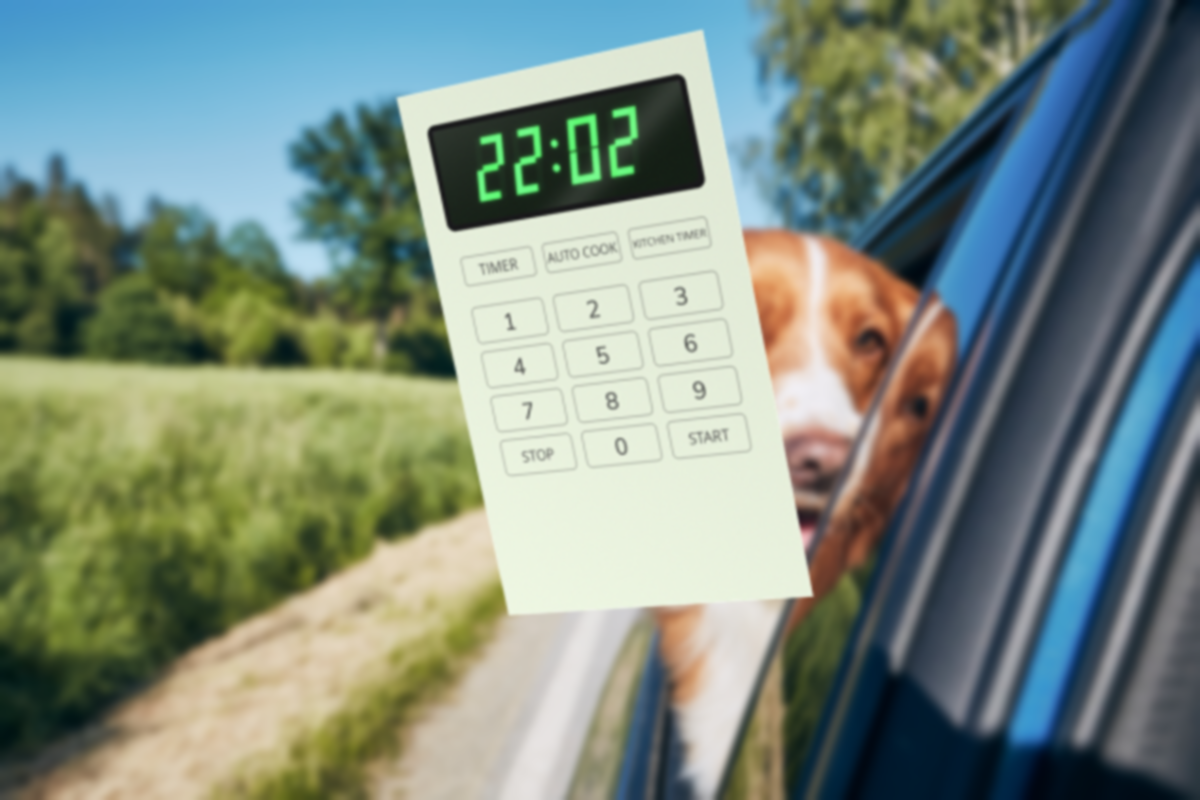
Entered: 22.02
